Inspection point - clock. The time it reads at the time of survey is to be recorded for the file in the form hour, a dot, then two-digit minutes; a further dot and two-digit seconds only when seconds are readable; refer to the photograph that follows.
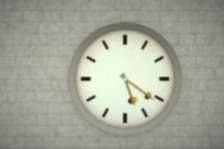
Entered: 5.21
